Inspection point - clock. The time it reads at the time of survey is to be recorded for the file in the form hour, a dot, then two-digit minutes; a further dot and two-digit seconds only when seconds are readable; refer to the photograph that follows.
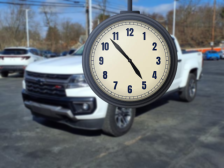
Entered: 4.53
